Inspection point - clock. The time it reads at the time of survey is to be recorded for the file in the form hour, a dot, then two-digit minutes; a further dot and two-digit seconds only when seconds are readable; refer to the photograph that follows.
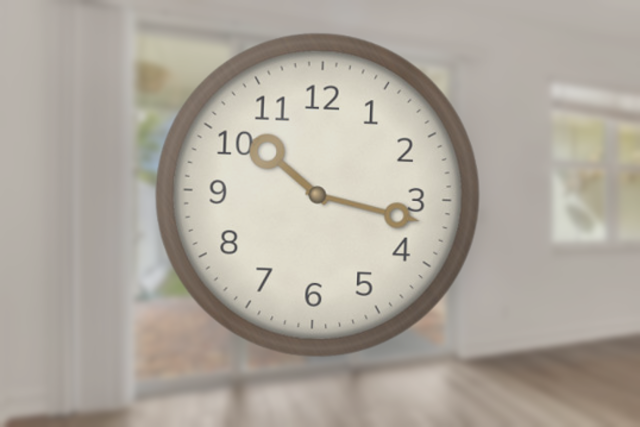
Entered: 10.17
